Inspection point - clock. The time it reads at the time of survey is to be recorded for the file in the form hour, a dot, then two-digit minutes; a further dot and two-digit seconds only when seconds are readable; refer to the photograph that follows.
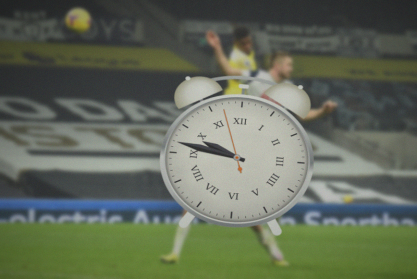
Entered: 9.46.57
